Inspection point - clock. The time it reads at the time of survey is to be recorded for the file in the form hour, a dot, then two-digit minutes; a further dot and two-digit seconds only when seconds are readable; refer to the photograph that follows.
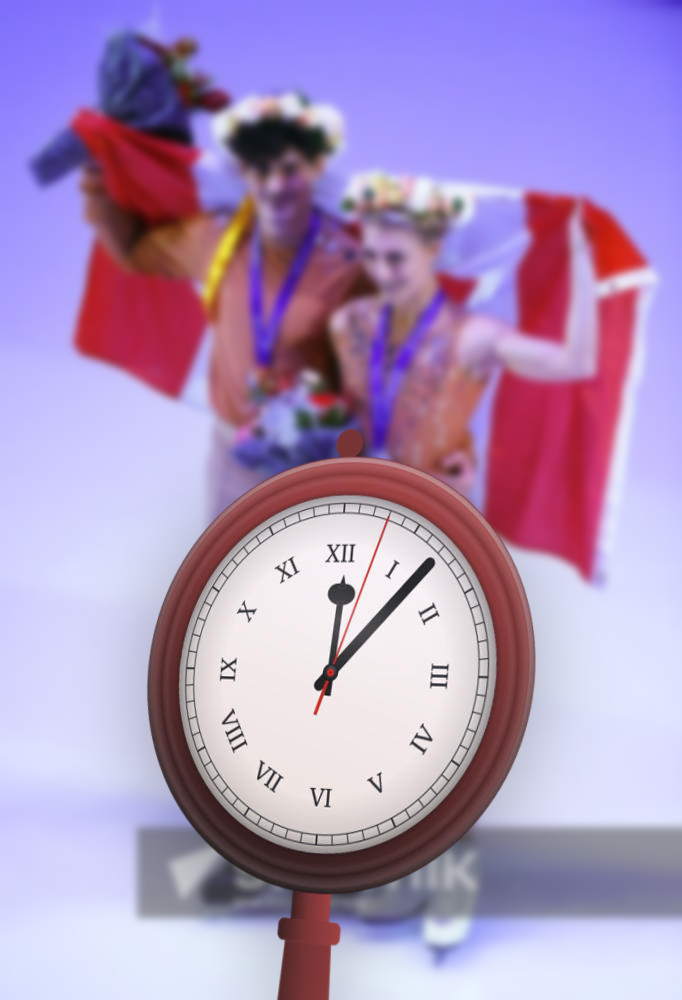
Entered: 12.07.03
